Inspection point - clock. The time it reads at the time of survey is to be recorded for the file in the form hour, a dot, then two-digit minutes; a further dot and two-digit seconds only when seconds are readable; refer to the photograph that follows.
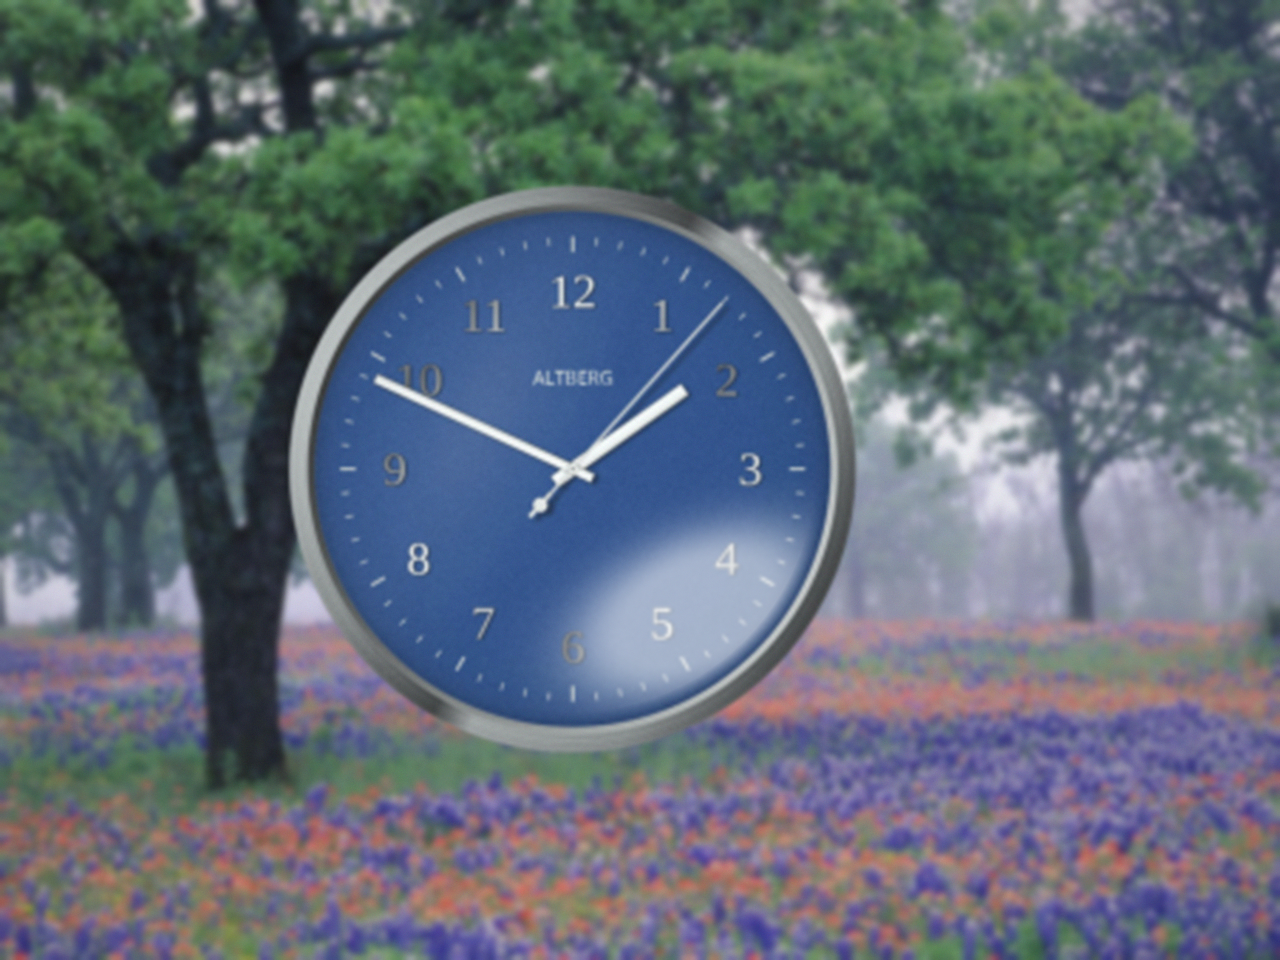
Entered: 1.49.07
